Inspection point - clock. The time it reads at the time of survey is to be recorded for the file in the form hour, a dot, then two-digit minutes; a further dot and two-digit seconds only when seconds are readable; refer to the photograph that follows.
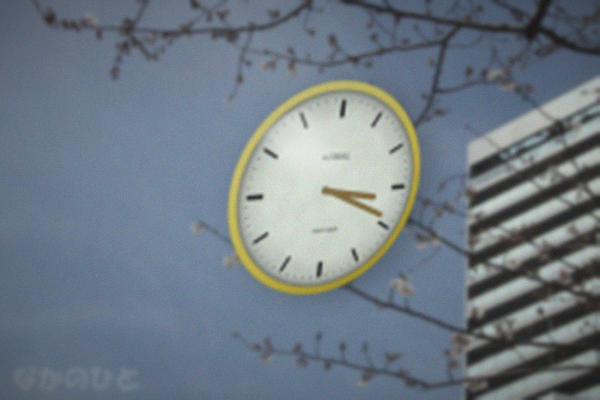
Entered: 3.19
